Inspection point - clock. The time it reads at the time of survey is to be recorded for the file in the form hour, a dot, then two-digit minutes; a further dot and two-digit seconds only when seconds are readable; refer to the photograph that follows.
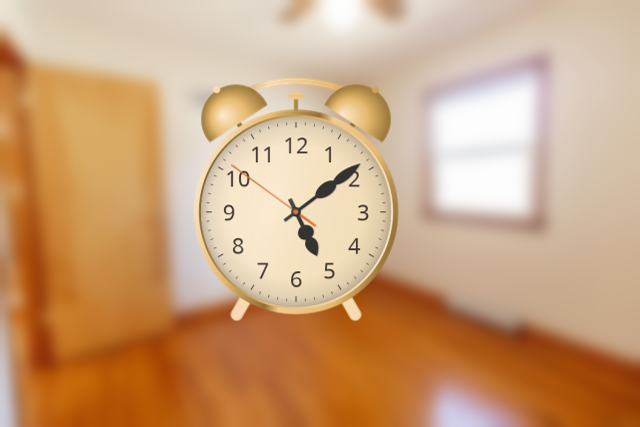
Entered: 5.08.51
